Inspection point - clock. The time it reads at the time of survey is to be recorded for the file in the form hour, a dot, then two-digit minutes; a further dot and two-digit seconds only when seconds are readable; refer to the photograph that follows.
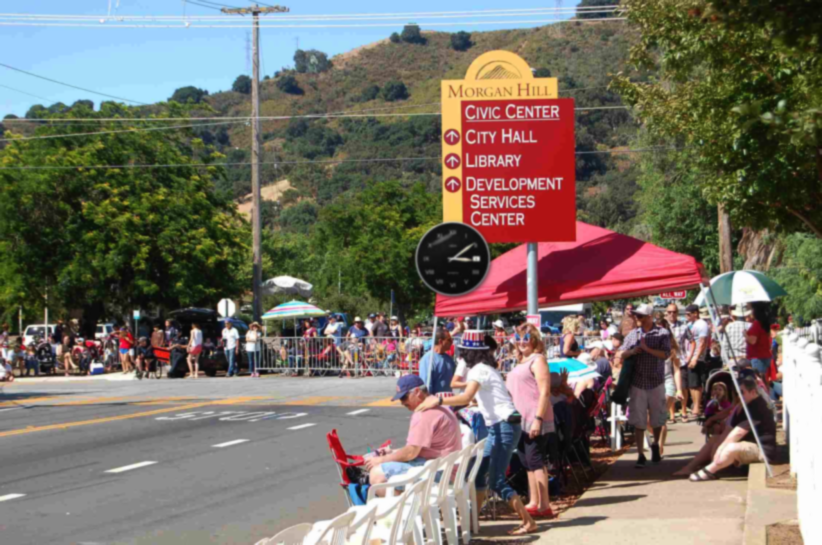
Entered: 3.09
